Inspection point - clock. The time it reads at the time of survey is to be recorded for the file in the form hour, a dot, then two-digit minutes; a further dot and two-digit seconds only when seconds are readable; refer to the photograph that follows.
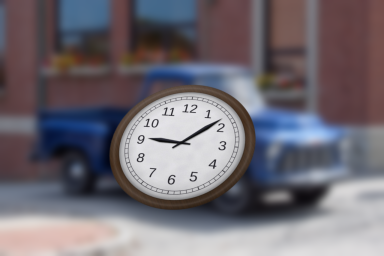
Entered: 9.08
